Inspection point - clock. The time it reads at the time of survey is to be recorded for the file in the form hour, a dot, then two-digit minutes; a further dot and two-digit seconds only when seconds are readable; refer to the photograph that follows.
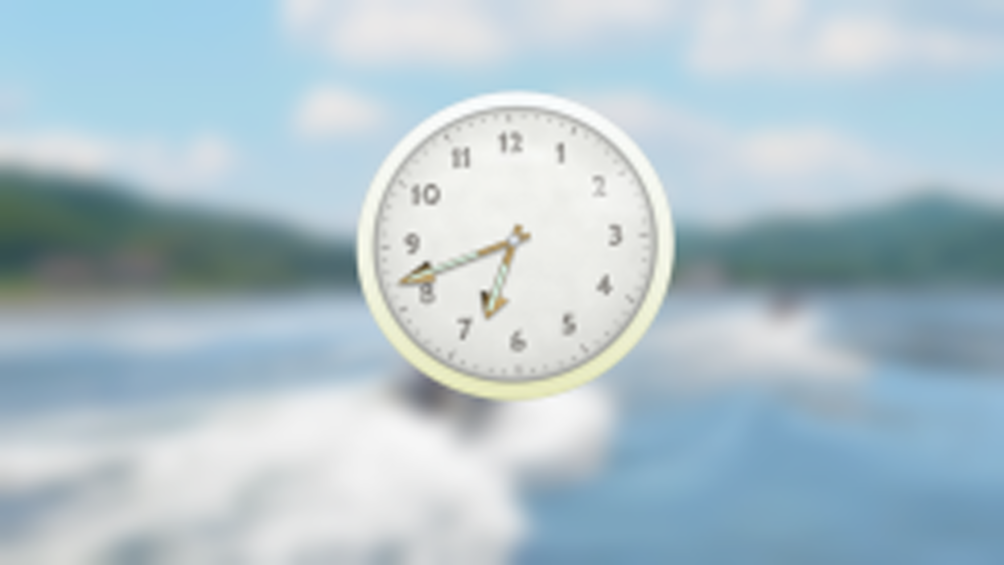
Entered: 6.42
